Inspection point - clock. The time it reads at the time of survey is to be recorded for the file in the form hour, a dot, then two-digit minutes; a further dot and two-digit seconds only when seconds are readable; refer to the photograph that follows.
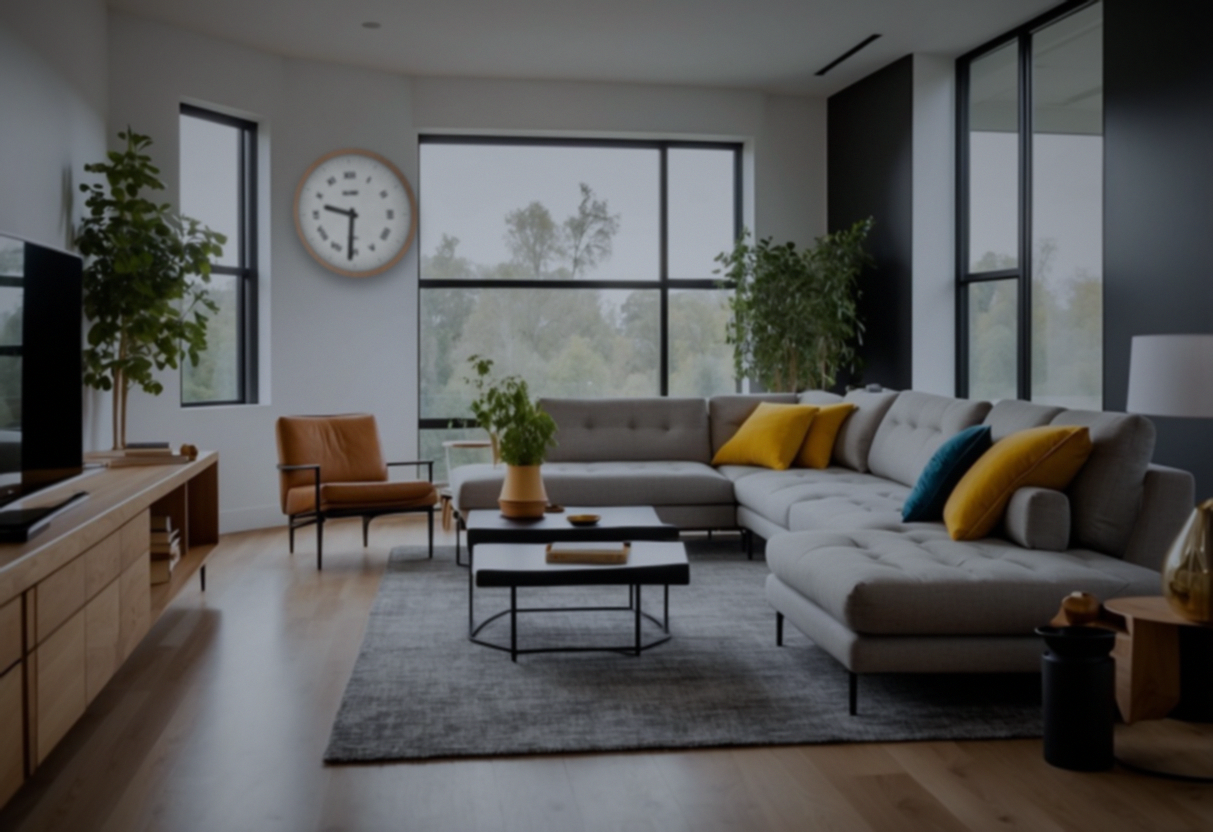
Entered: 9.31
